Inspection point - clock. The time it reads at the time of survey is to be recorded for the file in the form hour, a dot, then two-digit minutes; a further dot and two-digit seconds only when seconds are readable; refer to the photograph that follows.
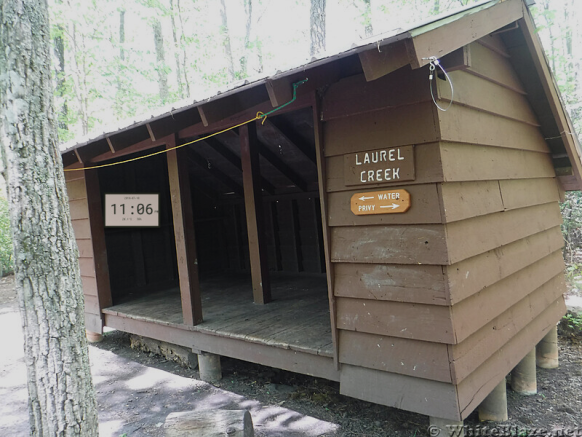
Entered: 11.06
